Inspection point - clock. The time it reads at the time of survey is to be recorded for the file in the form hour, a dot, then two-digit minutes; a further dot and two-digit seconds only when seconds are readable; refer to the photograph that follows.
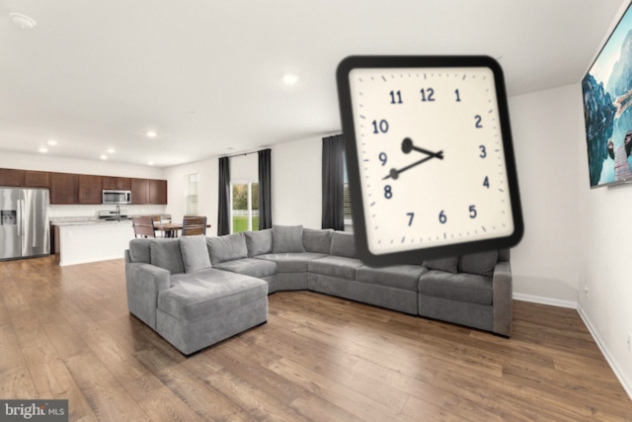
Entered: 9.42
